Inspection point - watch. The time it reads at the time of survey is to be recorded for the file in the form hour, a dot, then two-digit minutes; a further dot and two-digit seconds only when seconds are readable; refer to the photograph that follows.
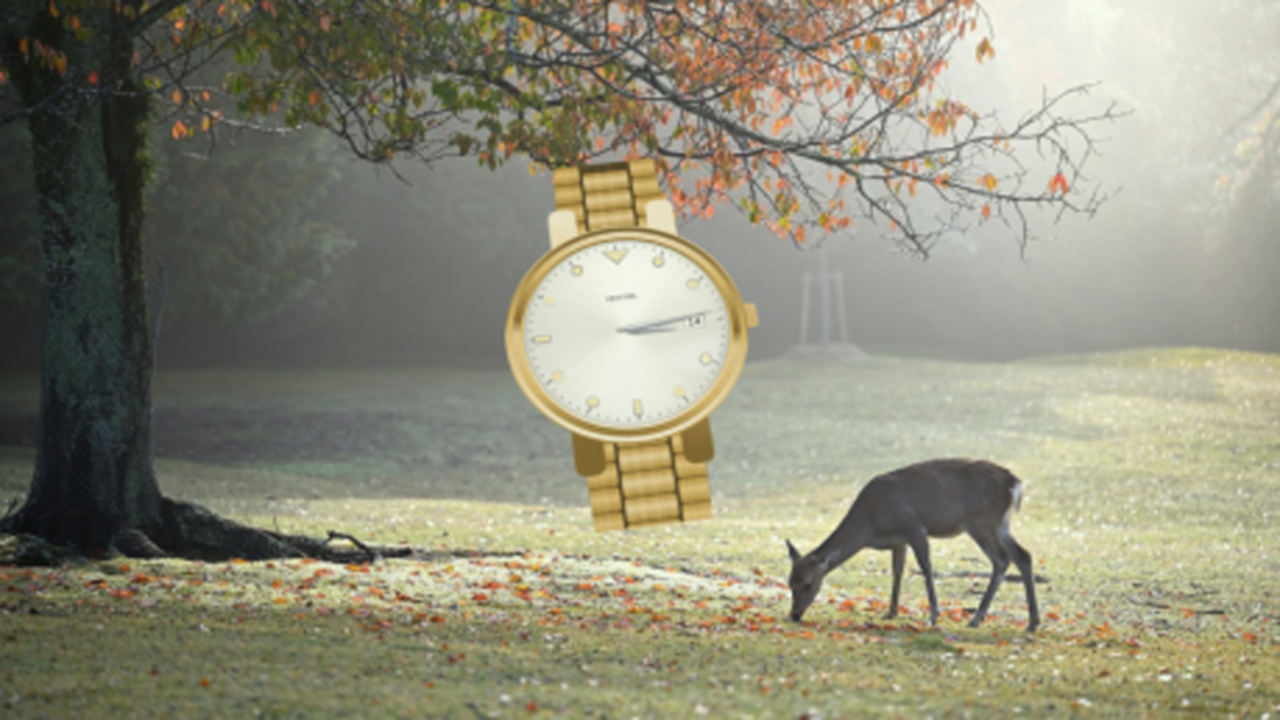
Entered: 3.14
